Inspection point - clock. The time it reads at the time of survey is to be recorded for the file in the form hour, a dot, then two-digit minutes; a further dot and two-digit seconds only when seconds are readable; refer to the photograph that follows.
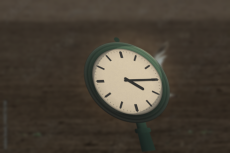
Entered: 4.15
